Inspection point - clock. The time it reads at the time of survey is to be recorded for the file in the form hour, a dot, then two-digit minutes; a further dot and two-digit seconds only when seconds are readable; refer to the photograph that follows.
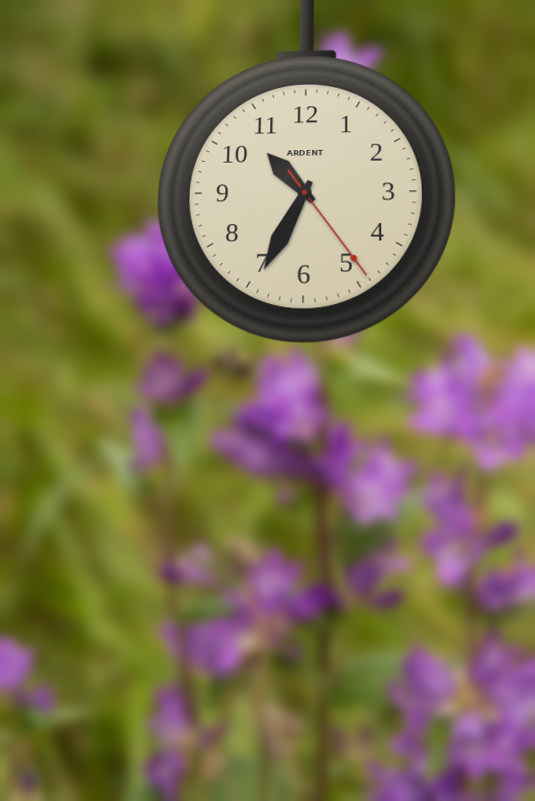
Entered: 10.34.24
